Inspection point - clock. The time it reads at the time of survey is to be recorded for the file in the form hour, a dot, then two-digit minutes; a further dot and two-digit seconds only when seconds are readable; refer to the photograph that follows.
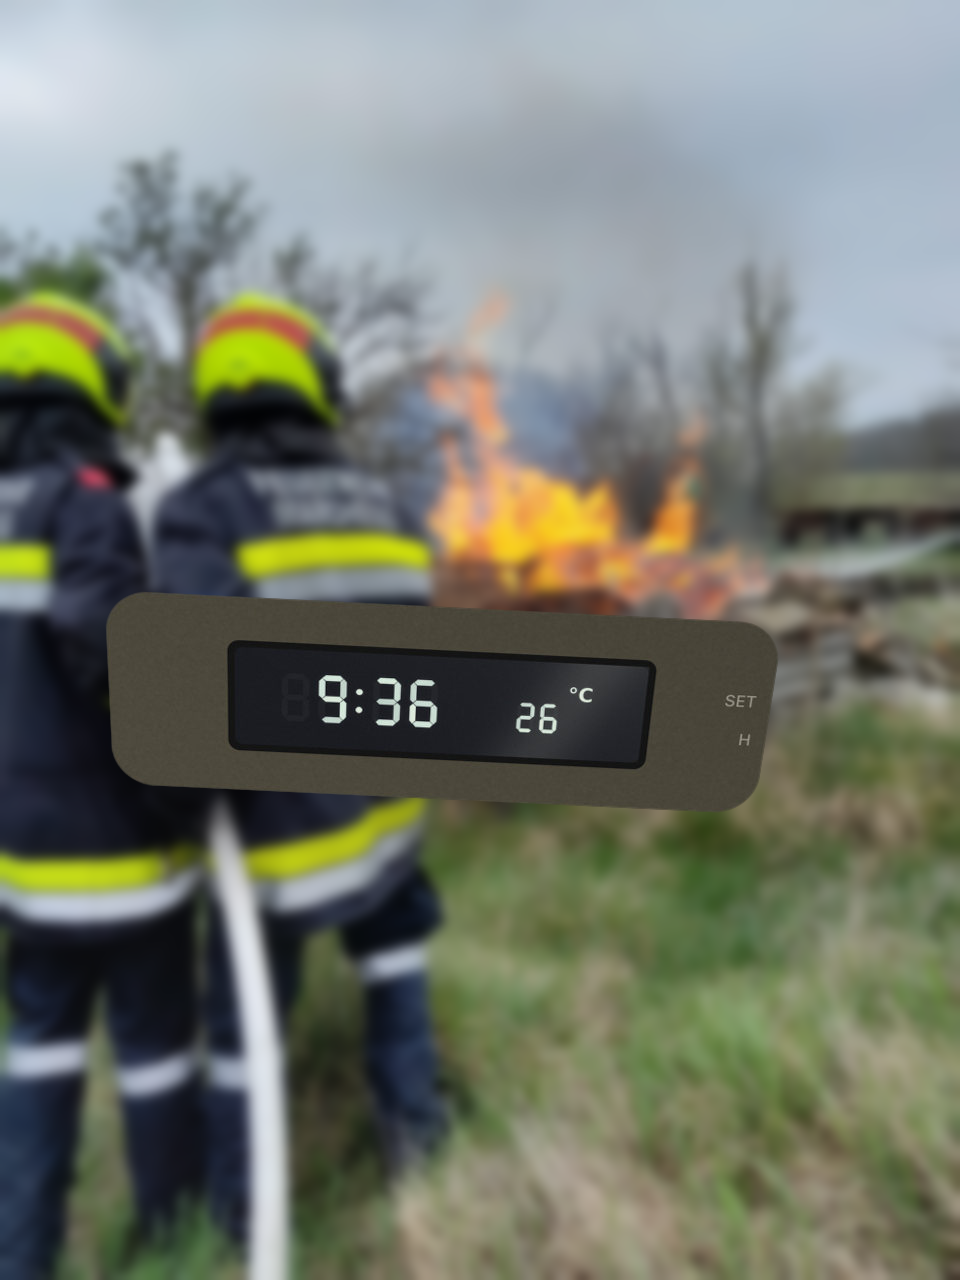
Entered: 9.36
